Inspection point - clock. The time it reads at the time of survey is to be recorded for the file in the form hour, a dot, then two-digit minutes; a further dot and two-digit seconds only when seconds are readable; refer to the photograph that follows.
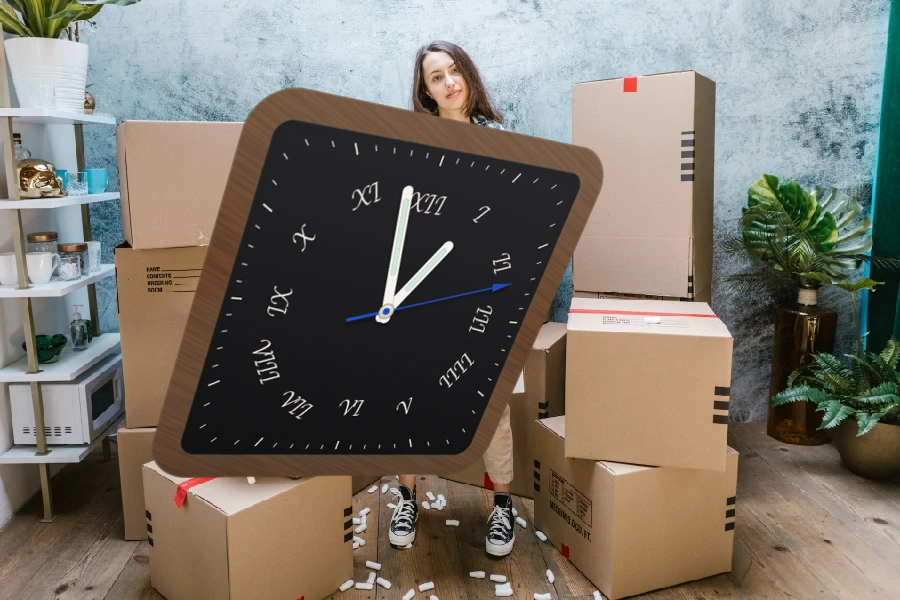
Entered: 12.58.12
